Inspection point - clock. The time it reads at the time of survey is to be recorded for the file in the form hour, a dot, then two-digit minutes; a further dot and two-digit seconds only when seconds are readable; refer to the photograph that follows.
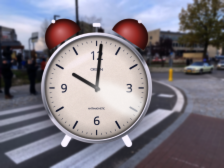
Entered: 10.01
